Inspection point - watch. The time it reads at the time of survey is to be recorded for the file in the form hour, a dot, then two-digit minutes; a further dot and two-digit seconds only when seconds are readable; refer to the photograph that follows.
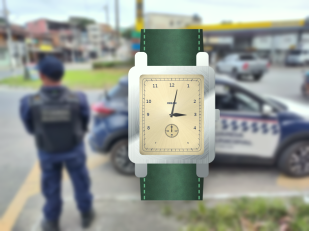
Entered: 3.02
